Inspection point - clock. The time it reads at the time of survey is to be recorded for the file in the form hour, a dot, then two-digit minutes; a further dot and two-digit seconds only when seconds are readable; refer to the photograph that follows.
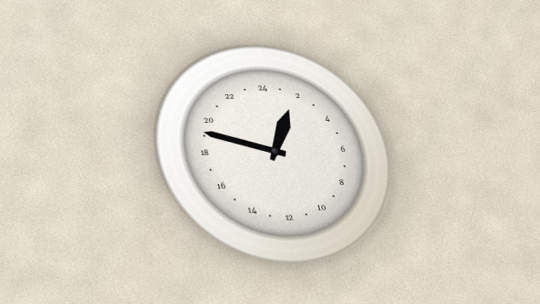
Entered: 1.48
